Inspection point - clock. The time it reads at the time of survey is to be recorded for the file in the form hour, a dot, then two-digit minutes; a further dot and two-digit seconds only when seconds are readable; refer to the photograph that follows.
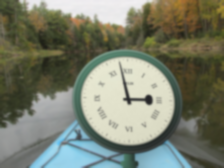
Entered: 2.58
